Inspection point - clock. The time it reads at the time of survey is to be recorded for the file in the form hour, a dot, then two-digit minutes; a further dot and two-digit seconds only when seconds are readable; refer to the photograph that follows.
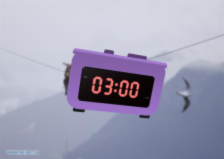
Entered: 3.00
